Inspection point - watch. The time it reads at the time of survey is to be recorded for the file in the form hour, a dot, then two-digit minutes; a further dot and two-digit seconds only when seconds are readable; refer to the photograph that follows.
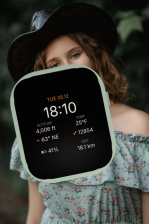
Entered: 18.10
